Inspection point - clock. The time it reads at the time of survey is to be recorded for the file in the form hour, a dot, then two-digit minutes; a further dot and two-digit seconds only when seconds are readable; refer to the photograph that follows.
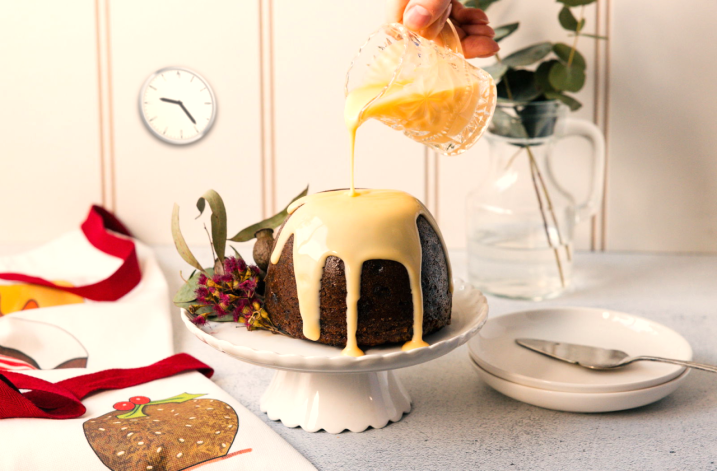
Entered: 9.24
